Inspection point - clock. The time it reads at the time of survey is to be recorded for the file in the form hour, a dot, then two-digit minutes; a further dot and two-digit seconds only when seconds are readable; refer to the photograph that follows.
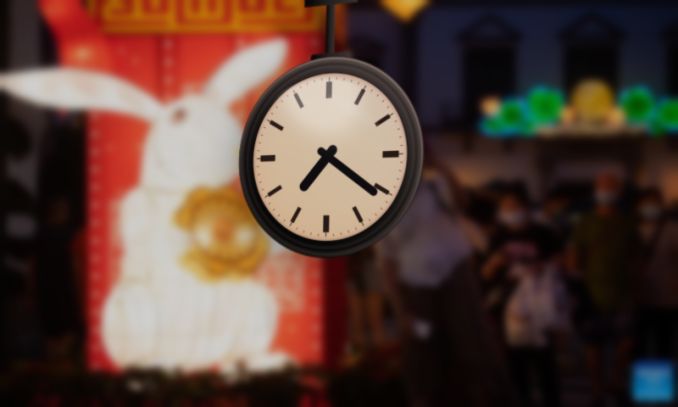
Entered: 7.21
